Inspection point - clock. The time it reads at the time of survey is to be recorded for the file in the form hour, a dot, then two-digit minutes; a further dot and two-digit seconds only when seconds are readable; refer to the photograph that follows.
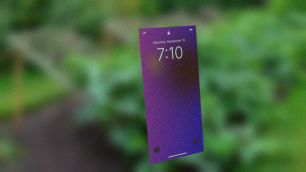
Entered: 7.10
